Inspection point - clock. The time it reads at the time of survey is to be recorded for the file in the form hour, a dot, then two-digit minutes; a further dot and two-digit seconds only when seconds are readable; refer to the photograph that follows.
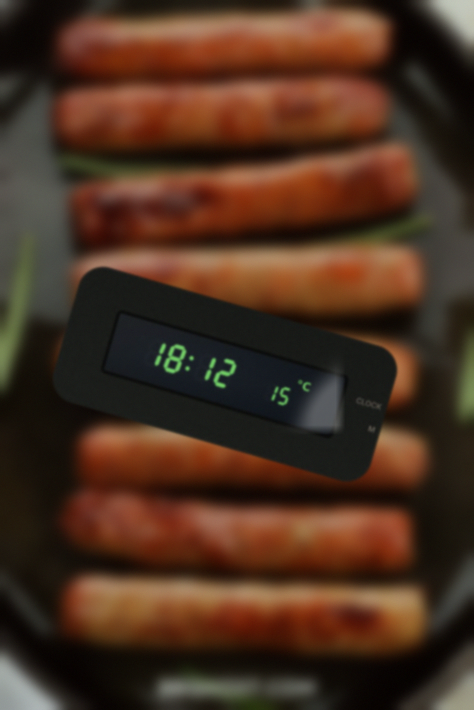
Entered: 18.12
